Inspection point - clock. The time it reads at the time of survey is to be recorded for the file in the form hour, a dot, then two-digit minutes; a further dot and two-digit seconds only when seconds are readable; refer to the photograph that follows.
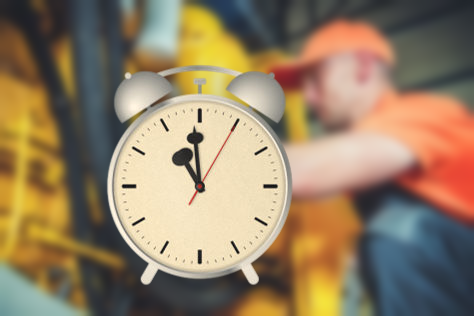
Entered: 10.59.05
